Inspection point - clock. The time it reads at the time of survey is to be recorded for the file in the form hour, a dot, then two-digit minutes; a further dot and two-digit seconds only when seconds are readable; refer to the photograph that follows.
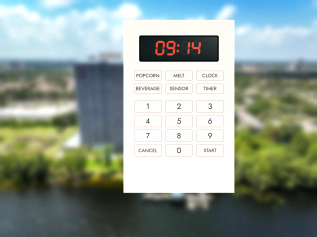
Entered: 9.14
